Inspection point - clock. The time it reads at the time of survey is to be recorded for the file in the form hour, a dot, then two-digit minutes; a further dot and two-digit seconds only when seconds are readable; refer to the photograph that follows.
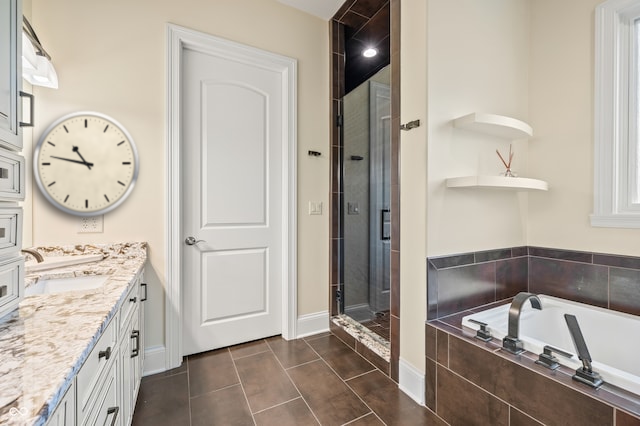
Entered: 10.47
